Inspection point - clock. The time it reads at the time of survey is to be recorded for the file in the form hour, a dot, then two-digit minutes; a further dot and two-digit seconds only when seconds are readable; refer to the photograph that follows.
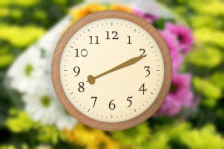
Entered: 8.11
